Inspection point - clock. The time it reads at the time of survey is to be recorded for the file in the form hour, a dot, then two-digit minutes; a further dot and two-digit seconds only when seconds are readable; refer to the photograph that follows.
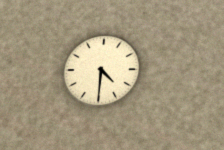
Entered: 4.30
